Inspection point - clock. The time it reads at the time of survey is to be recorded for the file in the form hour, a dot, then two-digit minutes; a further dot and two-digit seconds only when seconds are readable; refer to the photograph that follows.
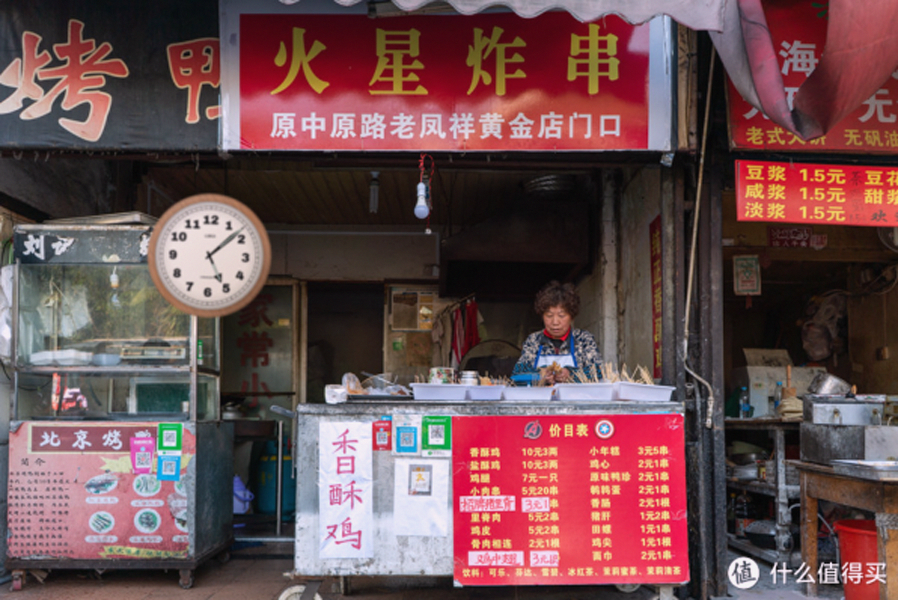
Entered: 5.08
